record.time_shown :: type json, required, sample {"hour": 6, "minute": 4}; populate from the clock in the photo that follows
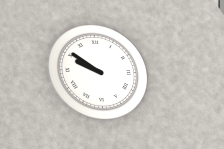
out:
{"hour": 9, "minute": 51}
